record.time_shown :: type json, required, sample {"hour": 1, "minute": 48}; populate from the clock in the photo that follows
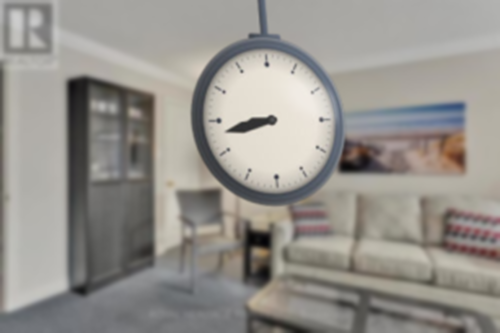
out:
{"hour": 8, "minute": 43}
